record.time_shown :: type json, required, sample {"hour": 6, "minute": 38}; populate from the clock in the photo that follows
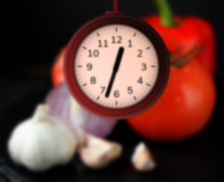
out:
{"hour": 12, "minute": 33}
